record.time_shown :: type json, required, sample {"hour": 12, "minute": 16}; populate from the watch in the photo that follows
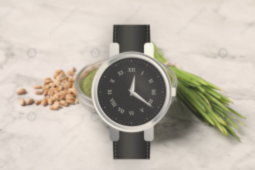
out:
{"hour": 12, "minute": 21}
